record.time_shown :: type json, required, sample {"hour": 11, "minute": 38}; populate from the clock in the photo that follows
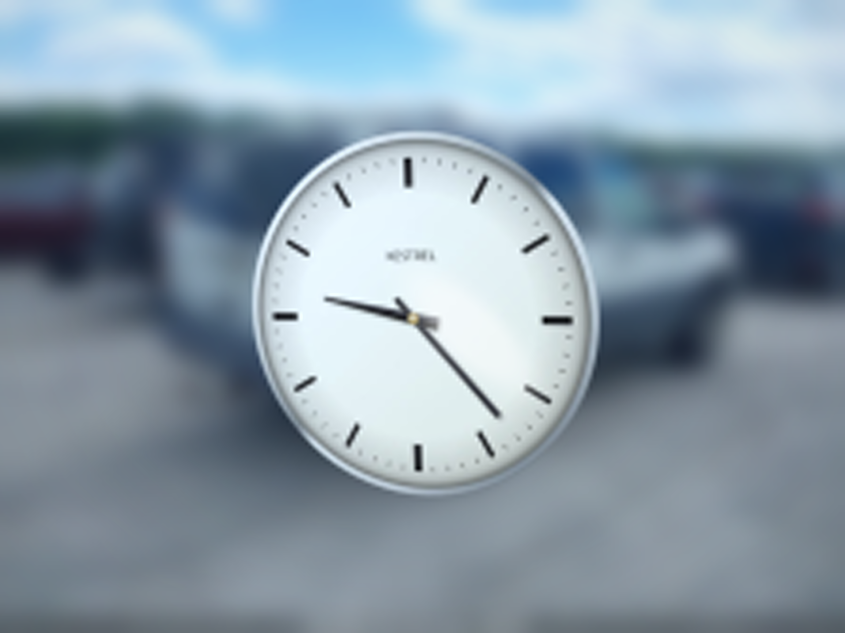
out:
{"hour": 9, "minute": 23}
